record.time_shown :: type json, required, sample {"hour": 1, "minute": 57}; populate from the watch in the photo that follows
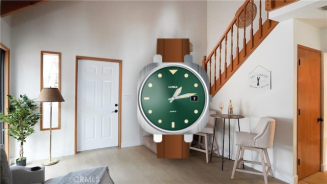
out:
{"hour": 1, "minute": 13}
